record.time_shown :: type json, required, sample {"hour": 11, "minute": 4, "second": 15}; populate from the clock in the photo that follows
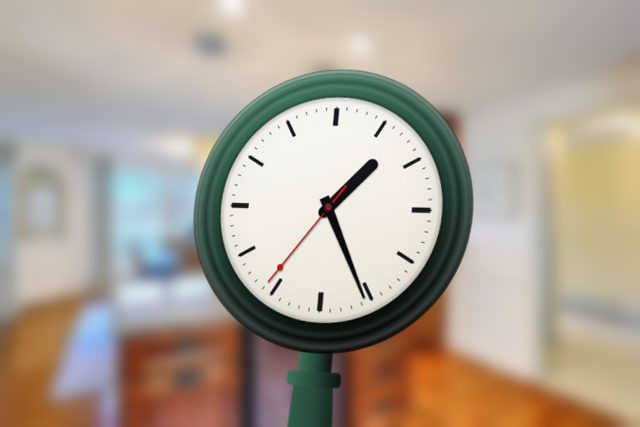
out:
{"hour": 1, "minute": 25, "second": 36}
